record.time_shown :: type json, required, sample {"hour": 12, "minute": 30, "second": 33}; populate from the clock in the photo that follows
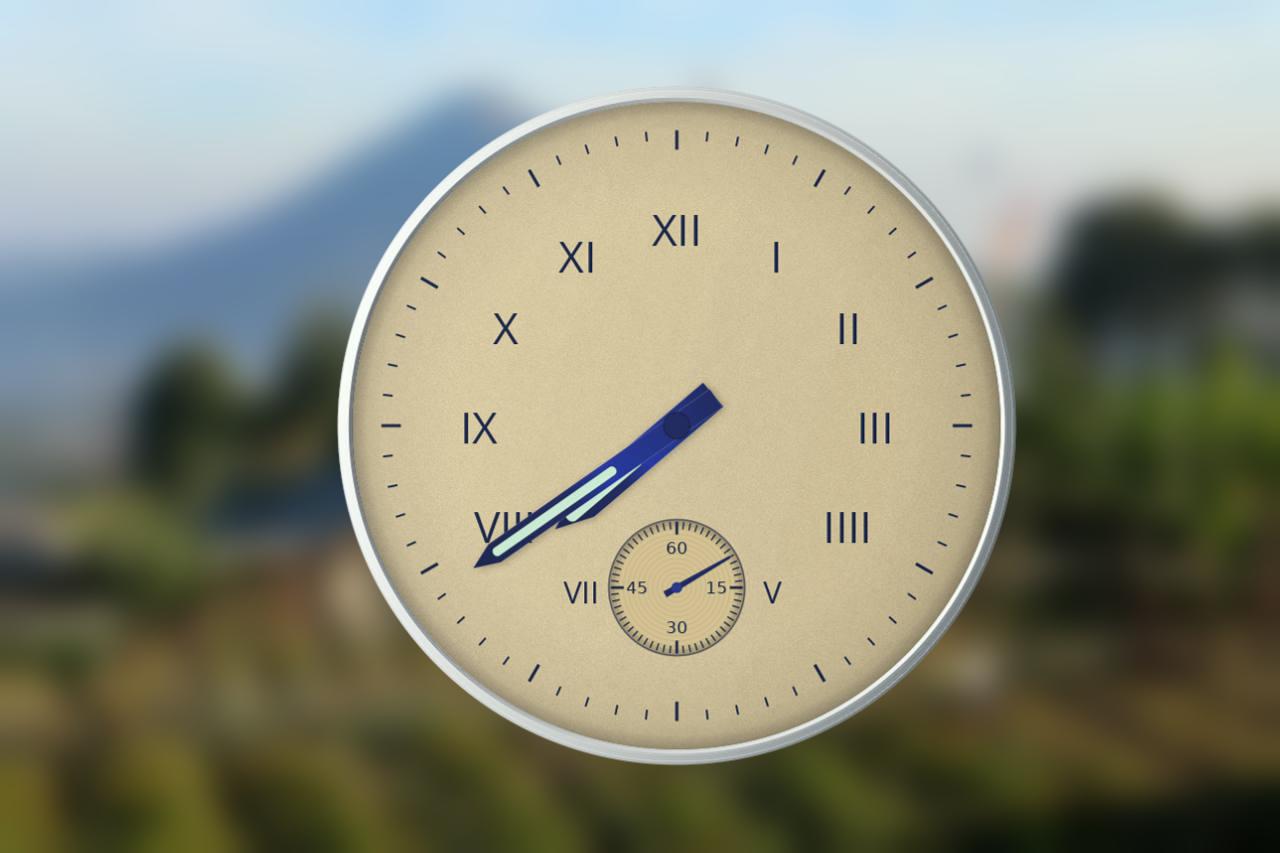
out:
{"hour": 7, "minute": 39, "second": 10}
